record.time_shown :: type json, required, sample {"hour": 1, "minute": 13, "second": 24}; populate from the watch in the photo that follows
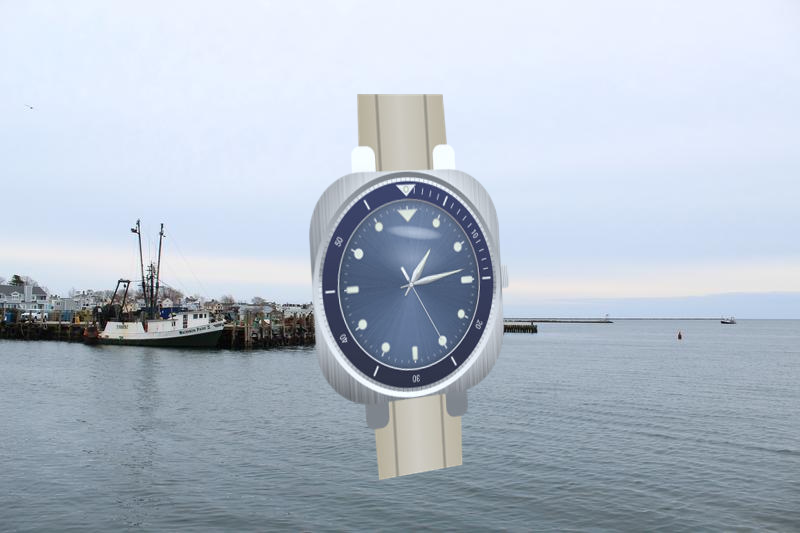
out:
{"hour": 1, "minute": 13, "second": 25}
